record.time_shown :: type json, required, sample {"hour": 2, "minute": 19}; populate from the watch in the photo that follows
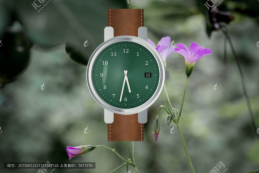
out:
{"hour": 5, "minute": 32}
